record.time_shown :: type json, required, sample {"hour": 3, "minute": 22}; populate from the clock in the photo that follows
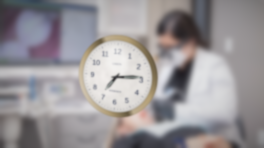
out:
{"hour": 7, "minute": 14}
